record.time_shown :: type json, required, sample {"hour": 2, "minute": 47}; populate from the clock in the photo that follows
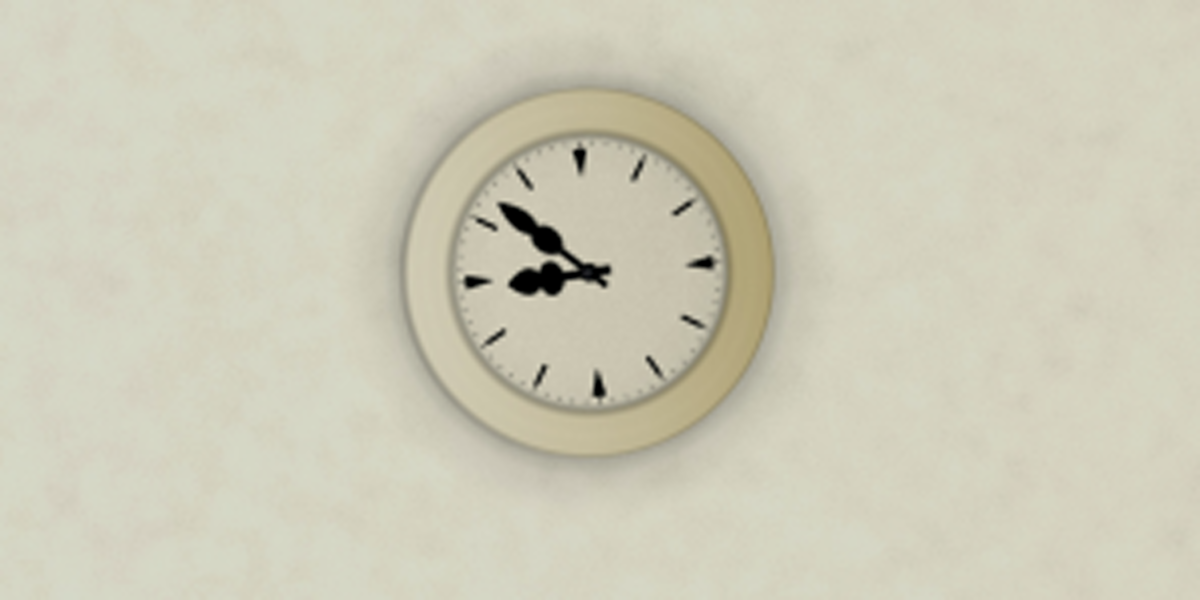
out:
{"hour": 8, "minute": 52}
